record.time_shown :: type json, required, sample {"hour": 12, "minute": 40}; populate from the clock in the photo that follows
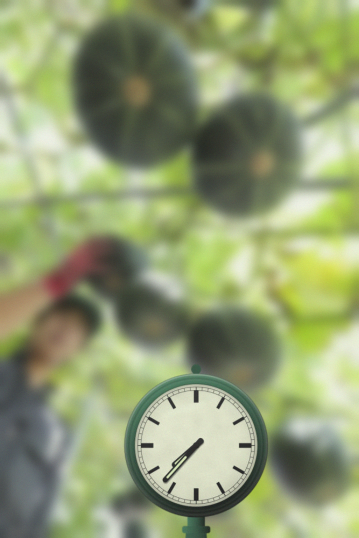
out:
{"hour": 7, "minute": 37}
